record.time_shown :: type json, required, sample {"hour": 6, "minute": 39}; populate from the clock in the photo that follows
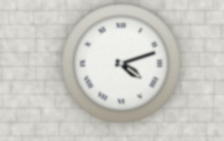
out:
{"hour": 4, "minute": 12}
